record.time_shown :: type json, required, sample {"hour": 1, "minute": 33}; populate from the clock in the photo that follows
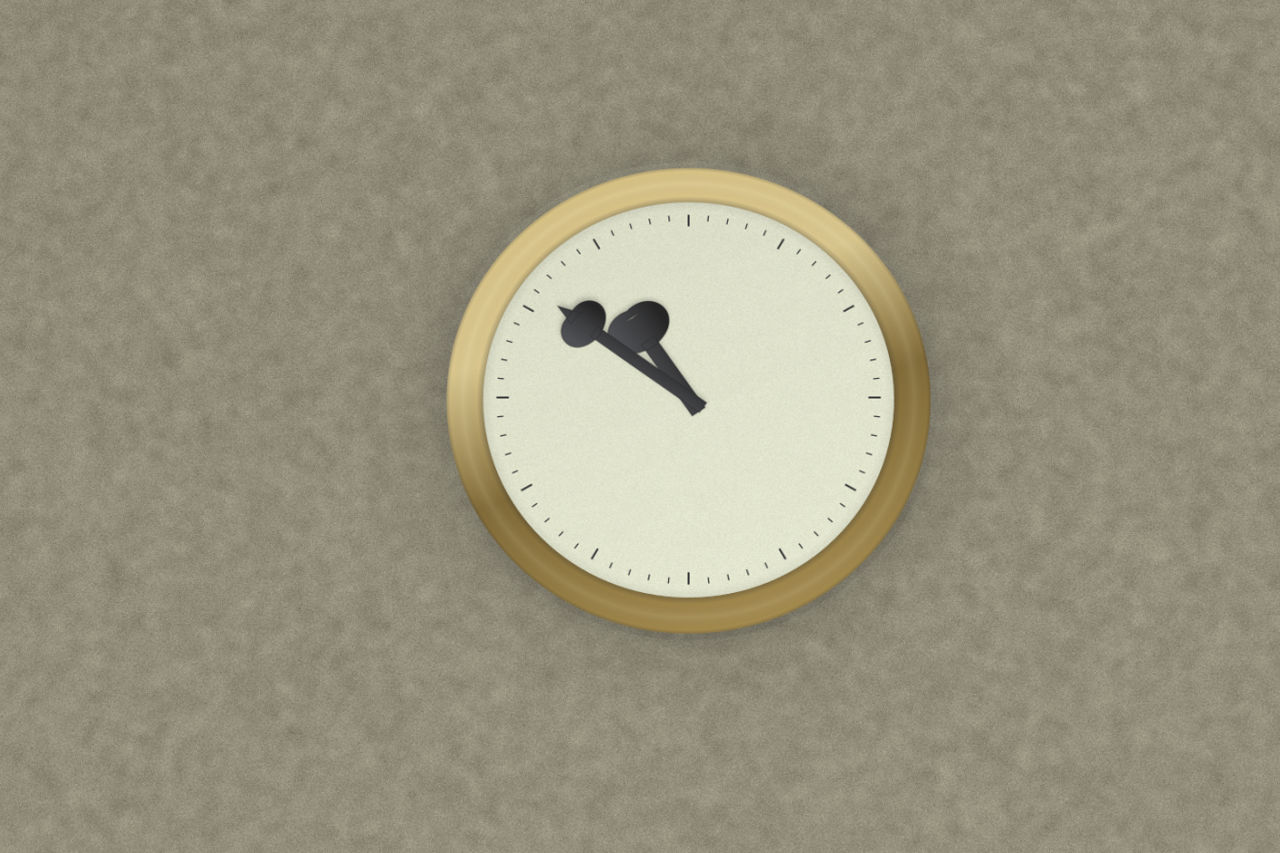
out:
{"hour": 10, "minute": 51}
